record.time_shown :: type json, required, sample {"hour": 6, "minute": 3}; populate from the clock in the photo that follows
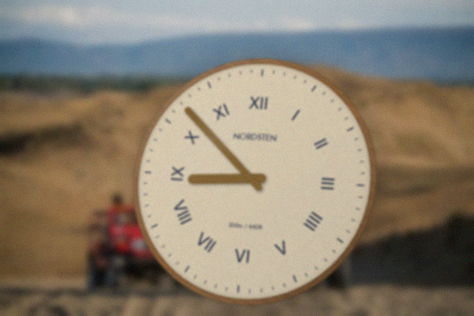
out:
{"hour": 8, "minute": 52}
